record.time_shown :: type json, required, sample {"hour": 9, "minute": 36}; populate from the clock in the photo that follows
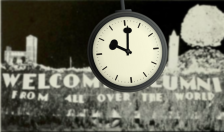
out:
{"hour": 10, "minute": 1}
